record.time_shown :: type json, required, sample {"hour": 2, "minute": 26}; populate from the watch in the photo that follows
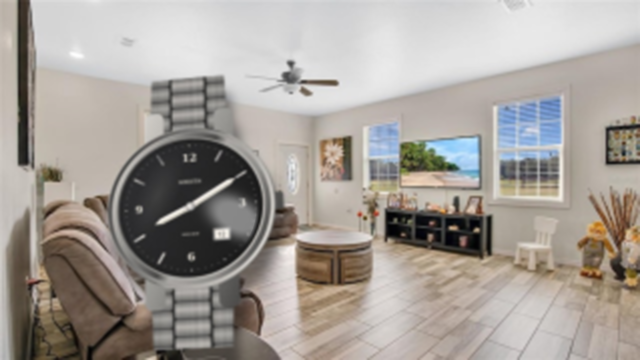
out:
{"hour": 8, "minute": 10}
